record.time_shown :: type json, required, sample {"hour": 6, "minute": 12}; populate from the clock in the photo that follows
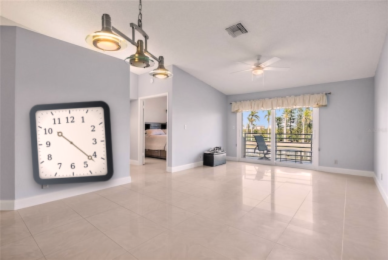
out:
{"hour": 10, "minute": 22}
